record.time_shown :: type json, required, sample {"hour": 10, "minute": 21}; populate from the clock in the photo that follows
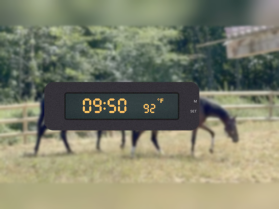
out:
{"hour": 9, "minute": 50}
